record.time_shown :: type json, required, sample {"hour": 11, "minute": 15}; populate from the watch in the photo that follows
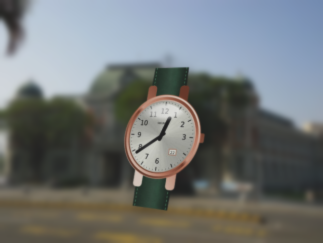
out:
{"hour": 12, "minute": 39}
